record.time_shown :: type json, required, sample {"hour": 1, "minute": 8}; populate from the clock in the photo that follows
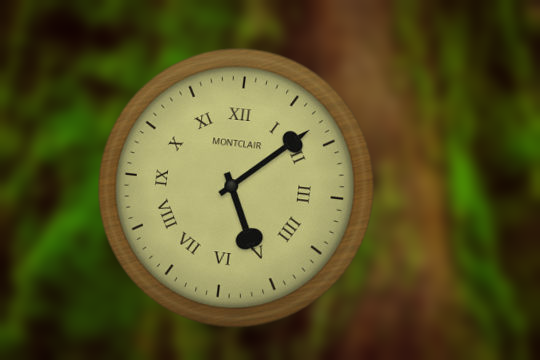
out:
{"hour": 5, "minute": 8}
